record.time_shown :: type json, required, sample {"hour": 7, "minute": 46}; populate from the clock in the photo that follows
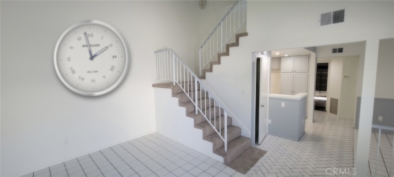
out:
{"hour": 1, "minute": 58}
